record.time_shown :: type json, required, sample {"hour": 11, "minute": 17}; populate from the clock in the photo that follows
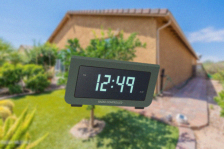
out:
{"hour": 12, "minute": 49}
